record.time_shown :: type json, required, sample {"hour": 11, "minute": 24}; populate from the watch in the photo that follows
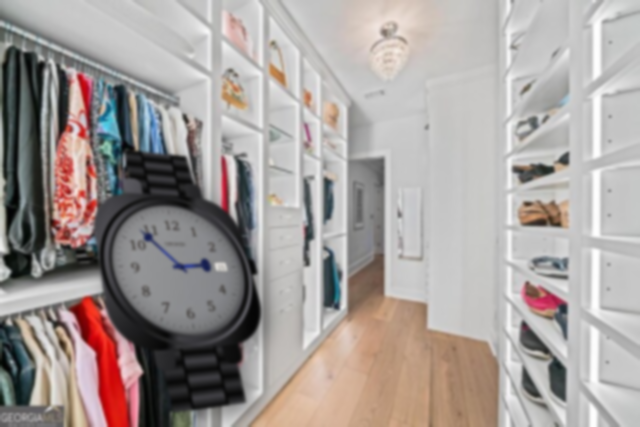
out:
{"hour": 2, "minute": 53}
